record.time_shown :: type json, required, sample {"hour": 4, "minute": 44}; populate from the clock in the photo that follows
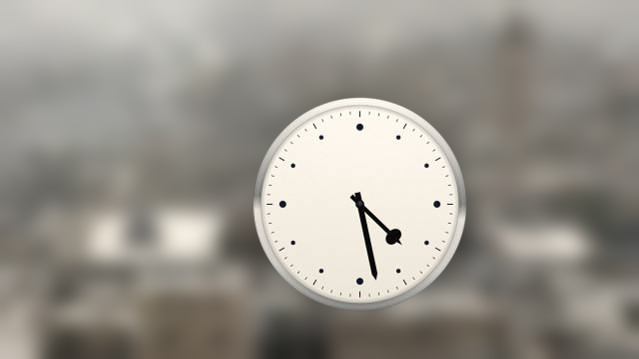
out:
{"hour": 4, "minute": 28}
